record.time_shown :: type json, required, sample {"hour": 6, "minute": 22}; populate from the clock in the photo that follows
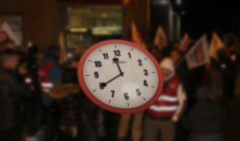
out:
{"hour": 11, "minute": 40}
